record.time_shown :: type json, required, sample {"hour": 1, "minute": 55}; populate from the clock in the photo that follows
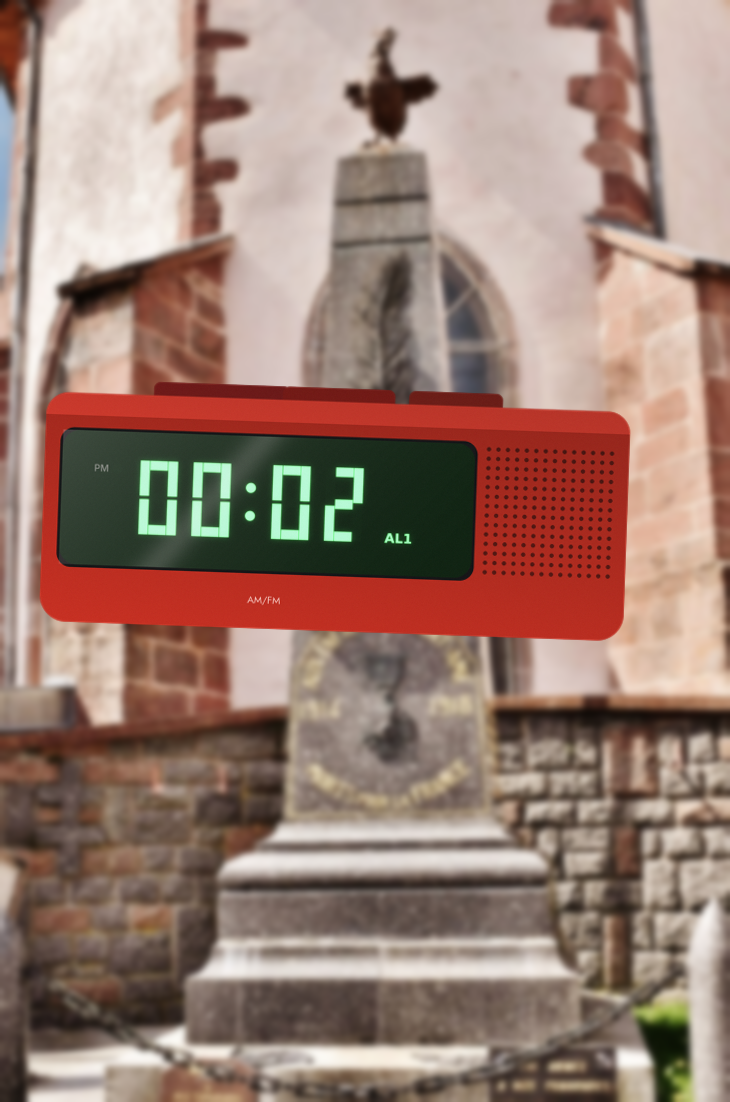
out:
{"hour": 0, "minute": 2}
